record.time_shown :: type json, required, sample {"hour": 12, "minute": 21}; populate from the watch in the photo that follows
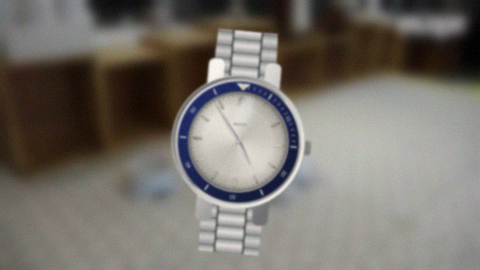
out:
{"hour": 4, "minute": 54}
